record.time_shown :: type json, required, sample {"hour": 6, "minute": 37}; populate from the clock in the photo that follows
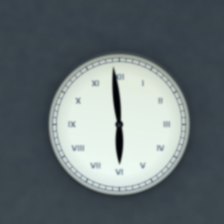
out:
{"hour": 5, "minute": 59}
